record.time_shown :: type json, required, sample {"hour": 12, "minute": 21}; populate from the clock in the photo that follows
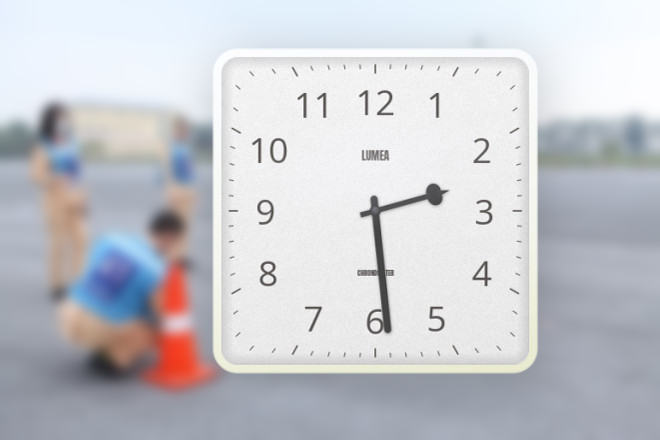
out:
{"hour": 2, "minute": 29}
